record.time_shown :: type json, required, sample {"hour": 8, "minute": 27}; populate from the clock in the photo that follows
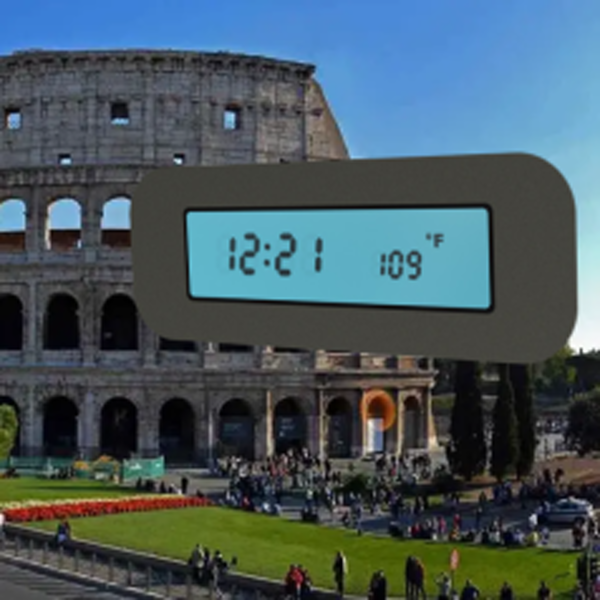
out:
{"hour": 12, "minute": 21}
